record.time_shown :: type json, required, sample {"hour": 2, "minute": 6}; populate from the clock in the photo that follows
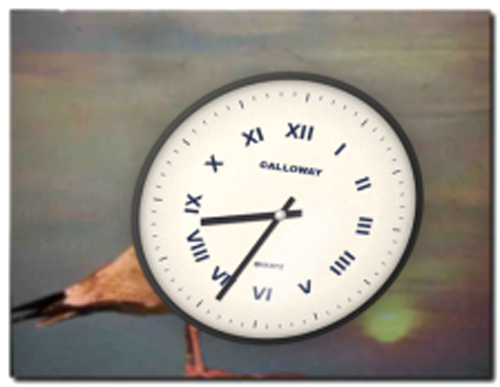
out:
{"hour": 8, "minute": 34}
